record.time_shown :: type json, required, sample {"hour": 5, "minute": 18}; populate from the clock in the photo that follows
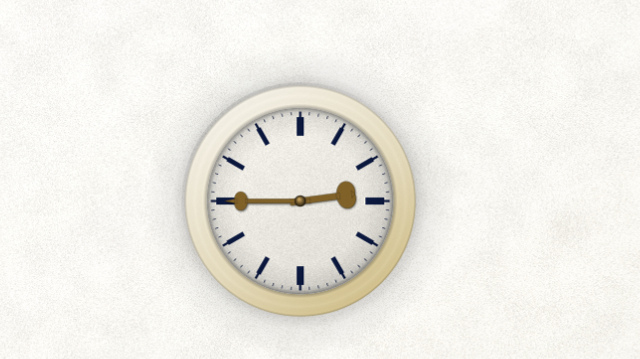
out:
{"hour": 2, "minute": 45}
